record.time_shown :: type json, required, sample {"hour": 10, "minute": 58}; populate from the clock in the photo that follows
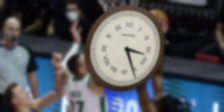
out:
{"hour": 3, "minute": 26}
